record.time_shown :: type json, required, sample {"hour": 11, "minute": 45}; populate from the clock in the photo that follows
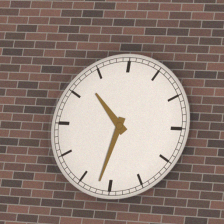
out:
{"hour": 10, "minute": 32}
